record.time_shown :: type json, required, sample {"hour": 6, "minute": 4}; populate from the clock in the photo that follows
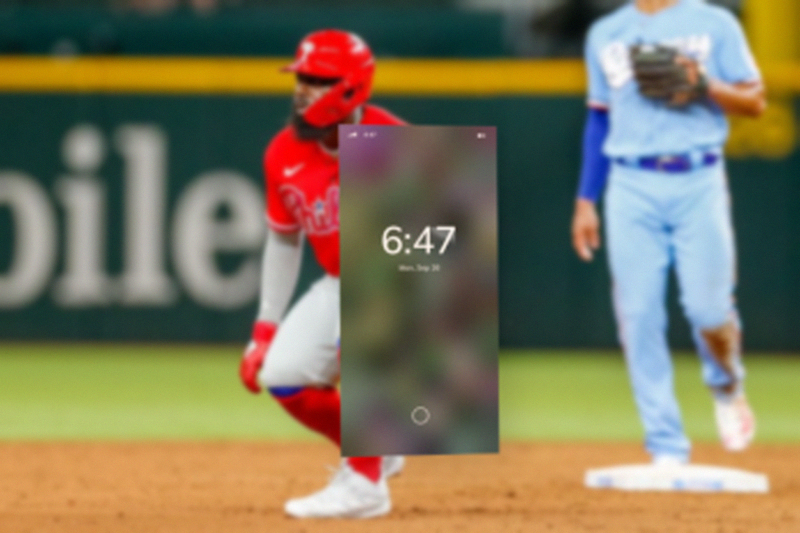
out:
{"hour": 6, "minute": 47}
